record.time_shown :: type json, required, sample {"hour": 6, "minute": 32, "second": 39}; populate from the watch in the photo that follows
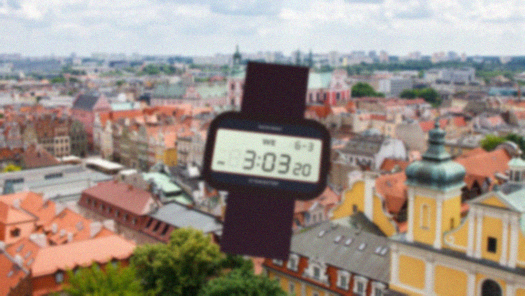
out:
{"hour": 3, "minute": 3, "second": 20}
